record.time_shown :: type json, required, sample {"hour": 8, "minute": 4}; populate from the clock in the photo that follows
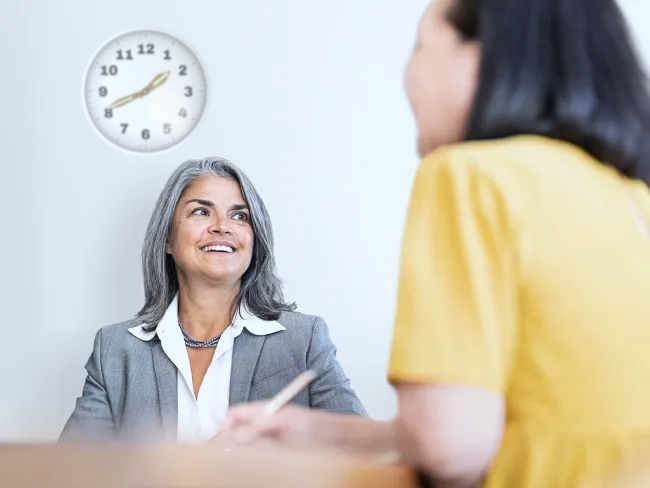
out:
{"hour": 1, "minute": 41}
